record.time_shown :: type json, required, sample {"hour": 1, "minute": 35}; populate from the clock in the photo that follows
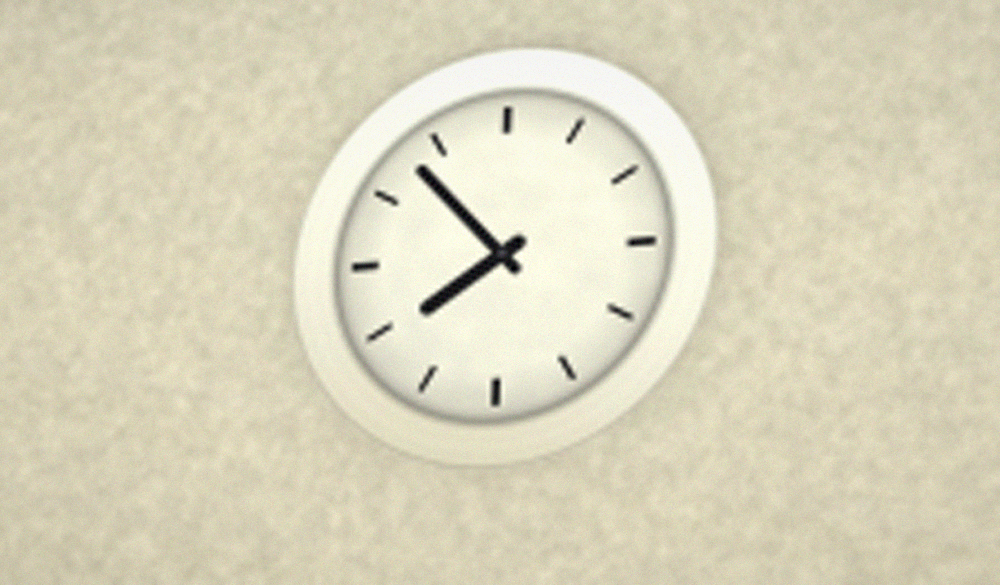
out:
{"hour": 7, "minute": 53}
